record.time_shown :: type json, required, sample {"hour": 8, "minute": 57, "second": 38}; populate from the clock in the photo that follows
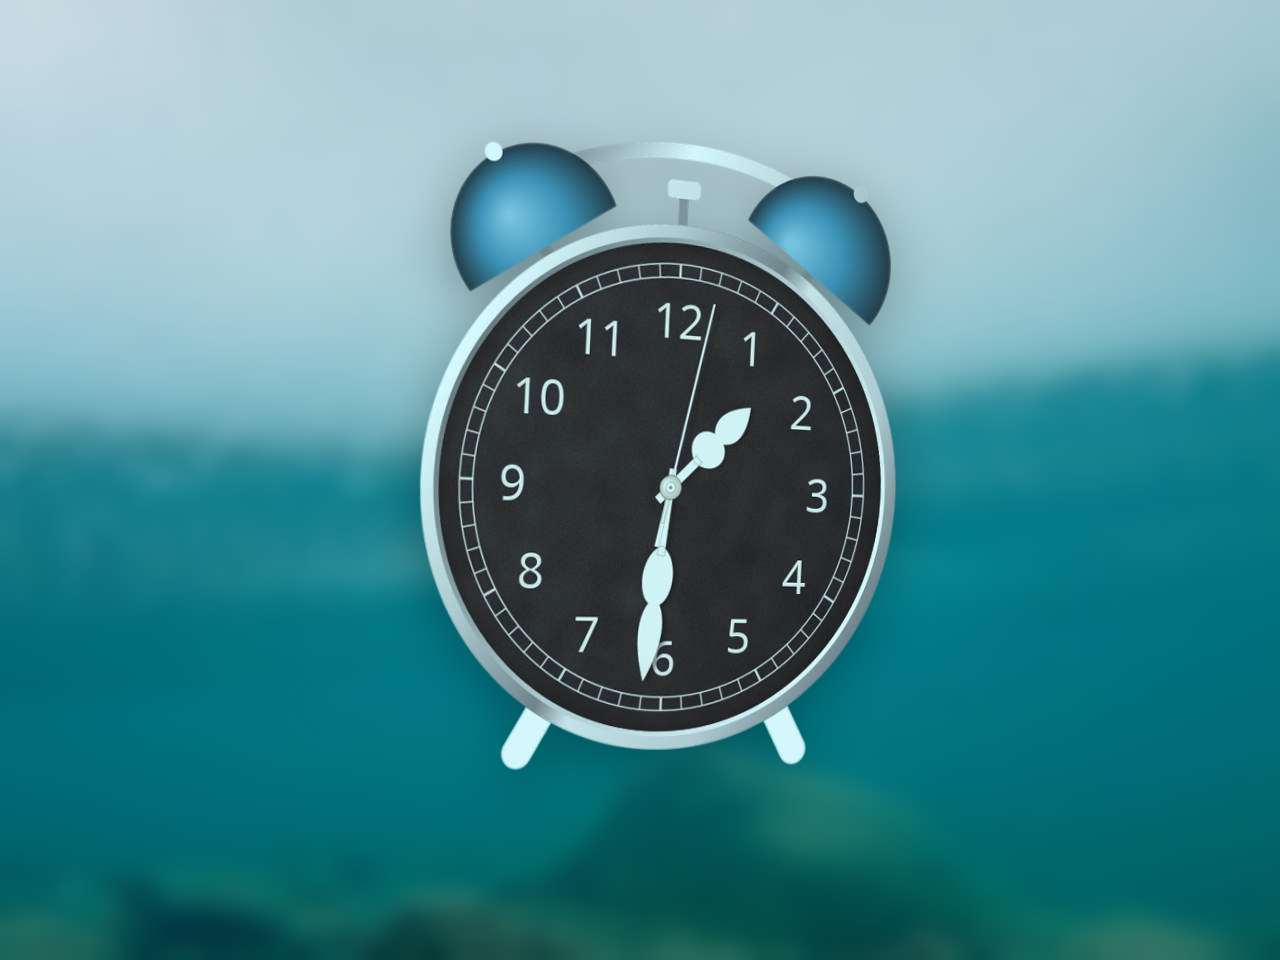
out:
{"hour": 1, "minute": 31, "second": 2}
